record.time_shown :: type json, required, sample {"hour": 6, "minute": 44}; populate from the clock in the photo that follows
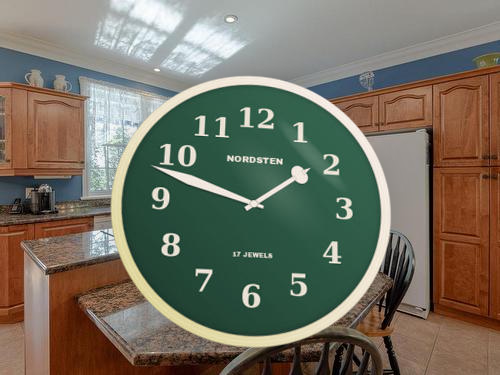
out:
{"hour": 1, "minute": 48}
